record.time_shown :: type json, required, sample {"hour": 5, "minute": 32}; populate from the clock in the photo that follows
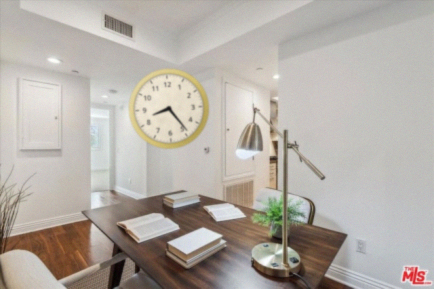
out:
{"hour": 8, "minute": 24}
